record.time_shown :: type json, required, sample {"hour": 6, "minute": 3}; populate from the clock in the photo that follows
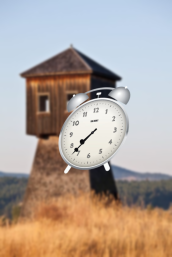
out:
{"hour": 7, "minute": 37}
